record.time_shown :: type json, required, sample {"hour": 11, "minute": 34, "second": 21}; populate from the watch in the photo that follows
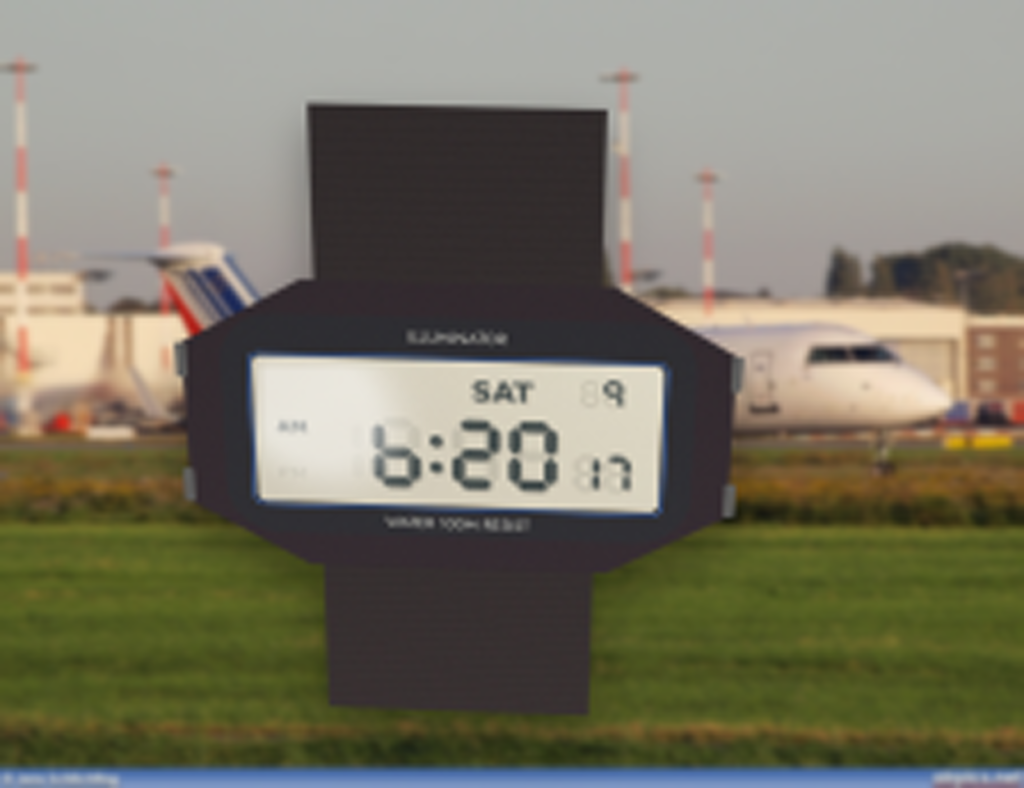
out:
{"hour": 6, "minute": 20, "second": 17}
